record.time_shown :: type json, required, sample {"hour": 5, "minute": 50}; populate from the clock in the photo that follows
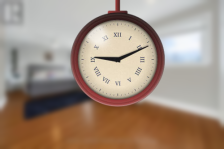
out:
{"hour": 9, "minute": 11}
